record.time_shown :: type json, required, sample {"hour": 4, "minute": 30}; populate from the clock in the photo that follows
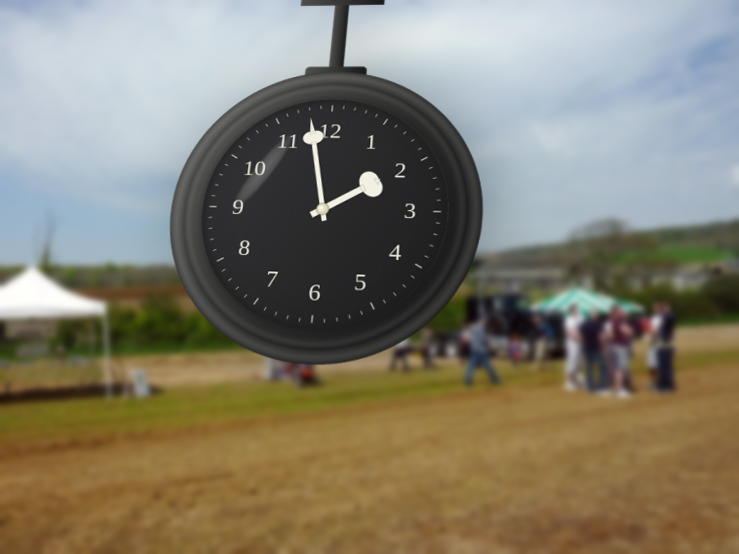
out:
{"hour": 1, "minute": 58}
